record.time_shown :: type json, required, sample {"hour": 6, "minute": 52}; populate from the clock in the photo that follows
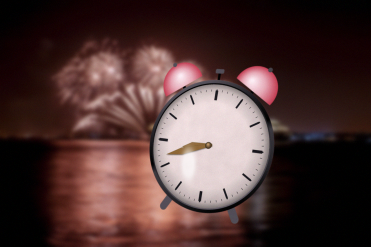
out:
{"hour": 8, "minute": 42}
